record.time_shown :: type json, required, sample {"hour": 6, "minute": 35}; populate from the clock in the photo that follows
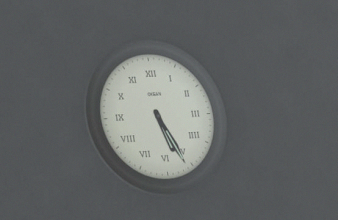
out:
{"hour": 5, "minute": 26}
